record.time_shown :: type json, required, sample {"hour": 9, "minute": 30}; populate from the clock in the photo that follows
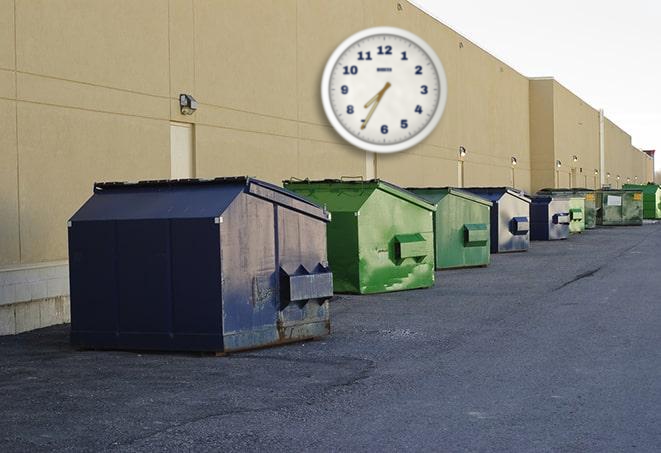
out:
{"hour": 7, "minute": 35}
